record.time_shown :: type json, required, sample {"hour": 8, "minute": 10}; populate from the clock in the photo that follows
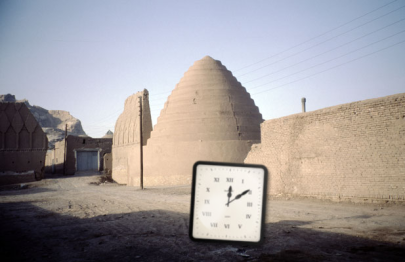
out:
{"hour": 12, "minute": 9}
